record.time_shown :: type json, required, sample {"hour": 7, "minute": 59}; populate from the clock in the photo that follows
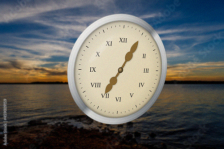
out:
{"hour": 7, "minute": 5}
